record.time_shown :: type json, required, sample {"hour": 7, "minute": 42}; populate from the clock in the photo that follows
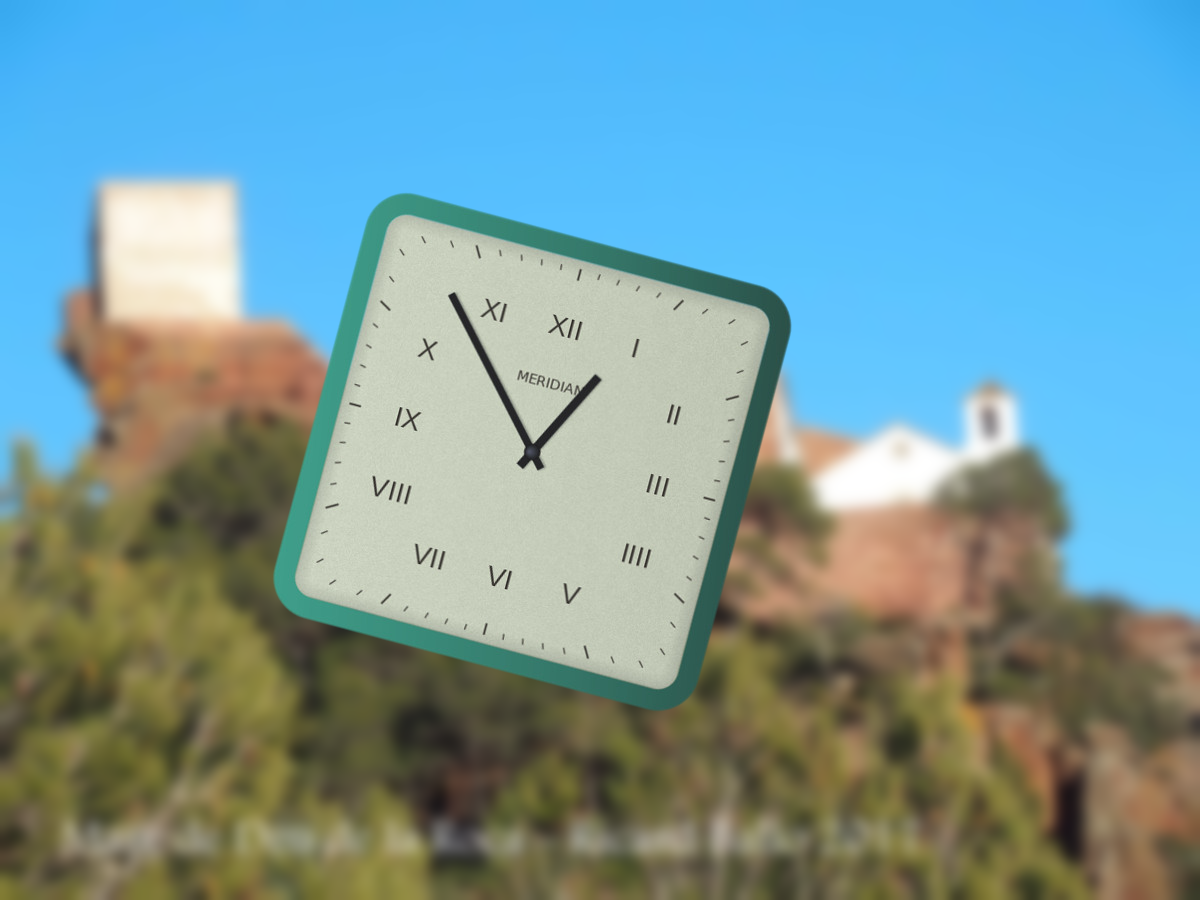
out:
{"hour": 12, "minute": 53}
